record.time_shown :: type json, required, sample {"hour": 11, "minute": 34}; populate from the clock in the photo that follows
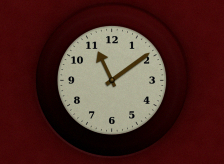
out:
{"hour": 11, "minute": 9}
